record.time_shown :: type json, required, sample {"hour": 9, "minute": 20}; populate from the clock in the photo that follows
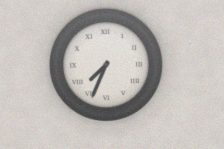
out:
{"hour": 7, "minute": 34}
